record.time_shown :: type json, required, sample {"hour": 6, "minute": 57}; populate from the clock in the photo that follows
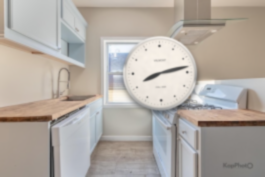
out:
{"hour": 8, "minute": 13}
